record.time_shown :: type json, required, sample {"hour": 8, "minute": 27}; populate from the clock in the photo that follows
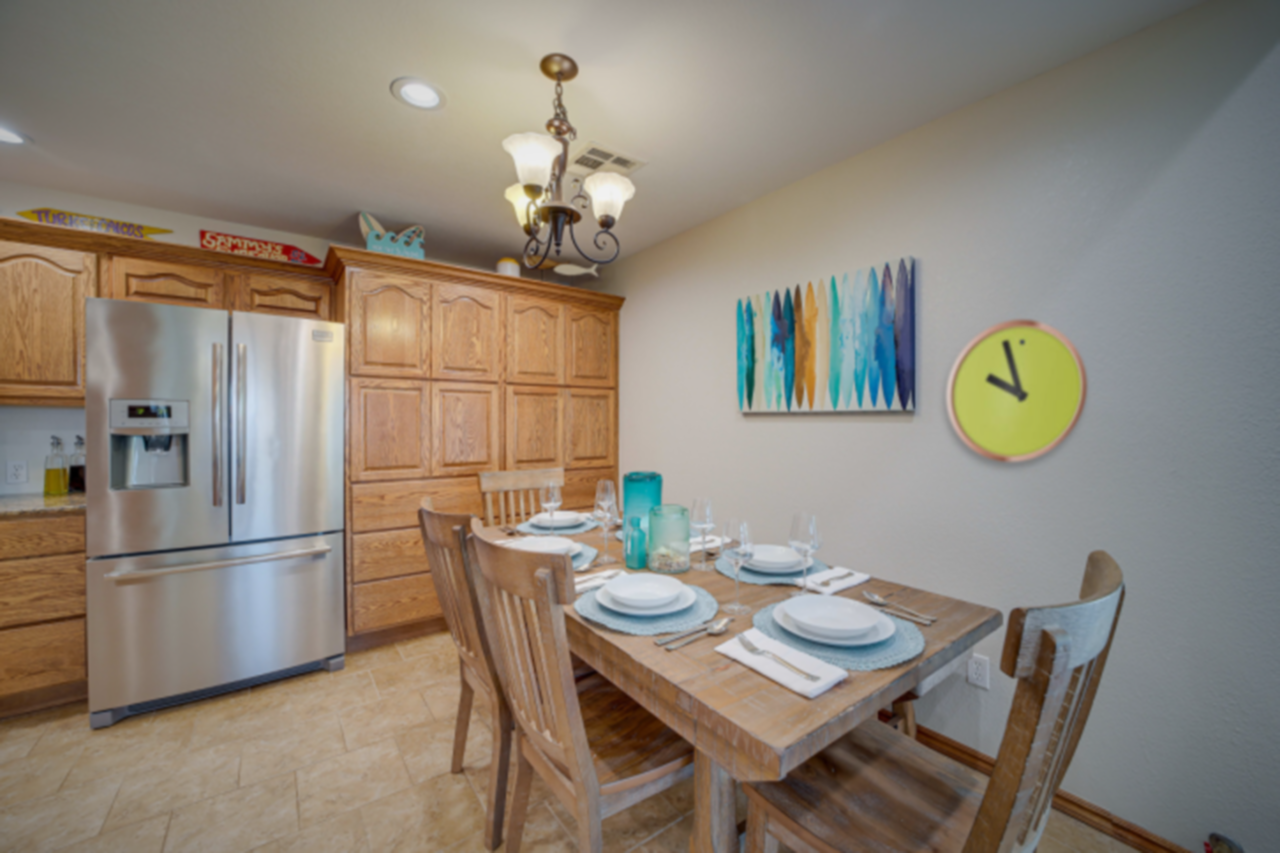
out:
{"hour": 9, "minute": 57}
